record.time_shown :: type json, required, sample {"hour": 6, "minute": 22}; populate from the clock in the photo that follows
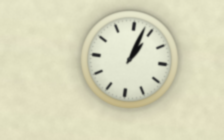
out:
{"hour": 1, "minute": 3}
